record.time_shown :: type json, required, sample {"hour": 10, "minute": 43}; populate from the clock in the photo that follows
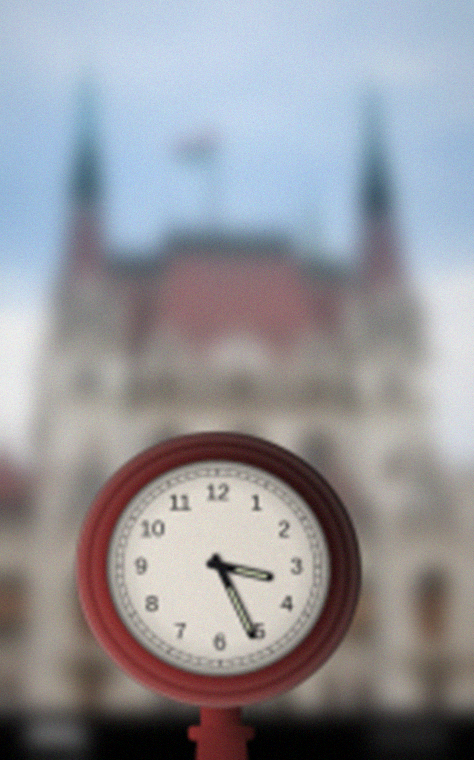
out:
{"hour": 3, "minute": 26}
